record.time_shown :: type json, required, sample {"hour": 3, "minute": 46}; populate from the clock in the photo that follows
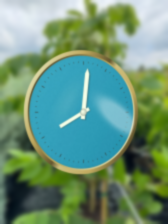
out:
{"hour": 8, "minute": 1}
